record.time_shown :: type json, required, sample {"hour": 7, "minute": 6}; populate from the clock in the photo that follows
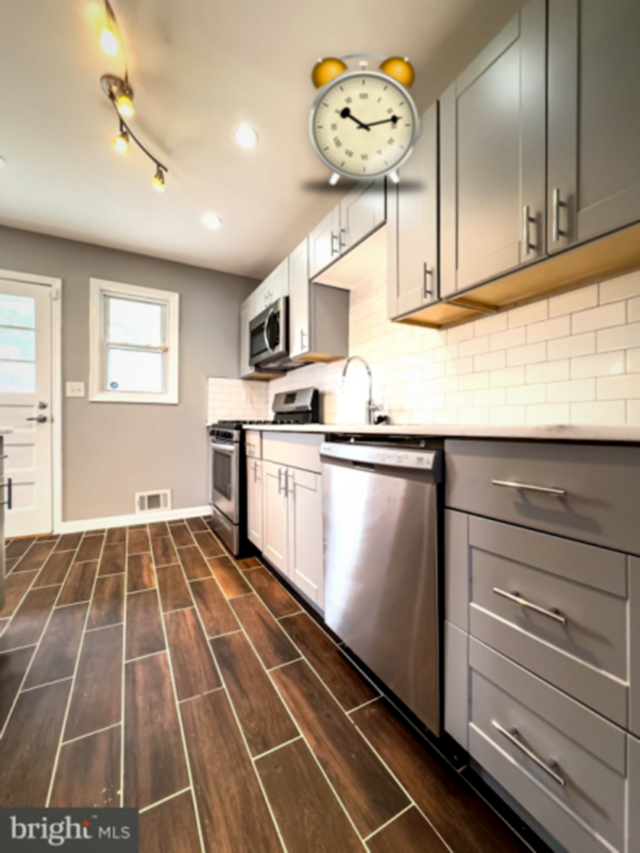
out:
{"hour": 10, "minute": 13}
